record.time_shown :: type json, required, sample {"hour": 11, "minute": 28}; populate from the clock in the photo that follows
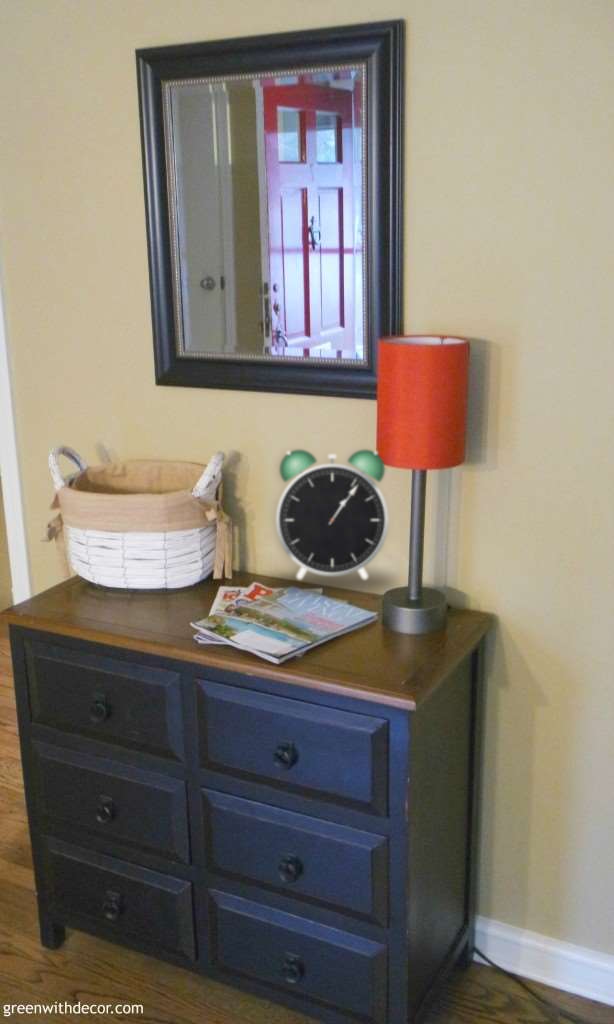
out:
{"hour": 1, "minute": 6}
